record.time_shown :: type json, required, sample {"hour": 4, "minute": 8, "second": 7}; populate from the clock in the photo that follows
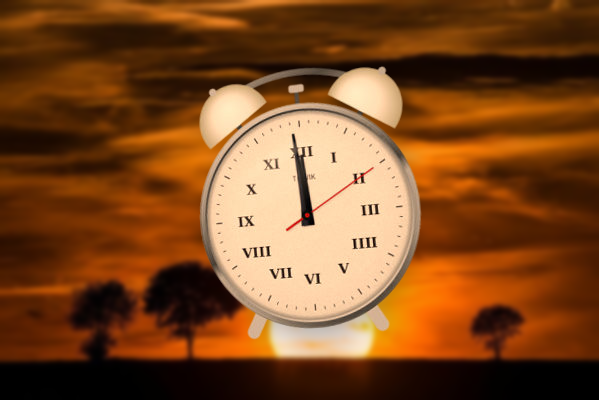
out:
{"hour": 11, "minute": 59, "second": 10}
